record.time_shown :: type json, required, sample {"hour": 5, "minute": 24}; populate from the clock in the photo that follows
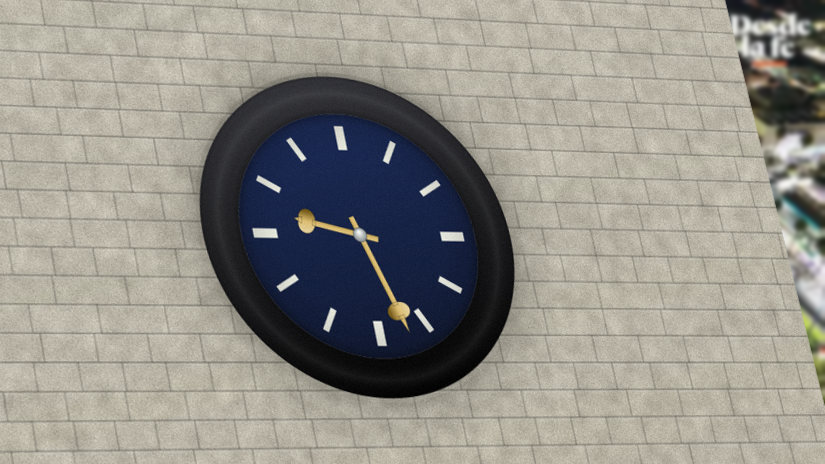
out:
{"hour": 9, "minute": 27}
